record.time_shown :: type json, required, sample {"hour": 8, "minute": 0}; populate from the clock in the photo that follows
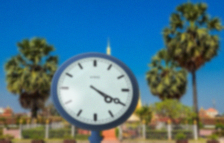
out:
{"hour": 4, "minute": 20}
